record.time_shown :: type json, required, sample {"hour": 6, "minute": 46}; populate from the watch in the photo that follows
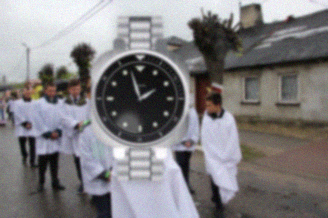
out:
{"hour": 1, "minute": 57}
